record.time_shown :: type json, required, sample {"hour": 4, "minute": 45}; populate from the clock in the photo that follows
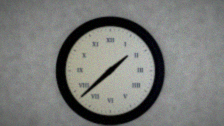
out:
{"hour": 1, "minute": 38}
